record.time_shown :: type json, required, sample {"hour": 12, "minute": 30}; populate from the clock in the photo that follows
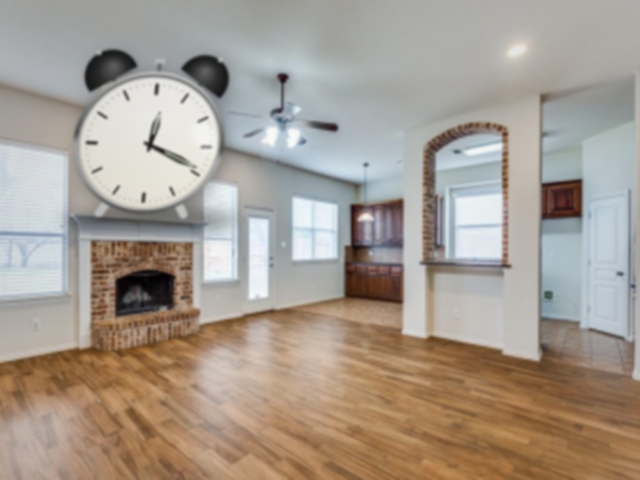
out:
{"hour": 12, "minute": 19}
